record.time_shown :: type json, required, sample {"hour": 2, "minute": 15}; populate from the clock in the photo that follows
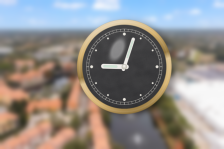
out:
{"hour": 9, "minute": 3}
